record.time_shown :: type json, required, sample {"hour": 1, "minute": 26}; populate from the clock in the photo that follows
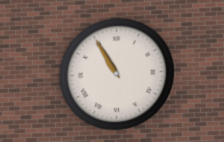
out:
{"hour": 10, "minute": 55}
